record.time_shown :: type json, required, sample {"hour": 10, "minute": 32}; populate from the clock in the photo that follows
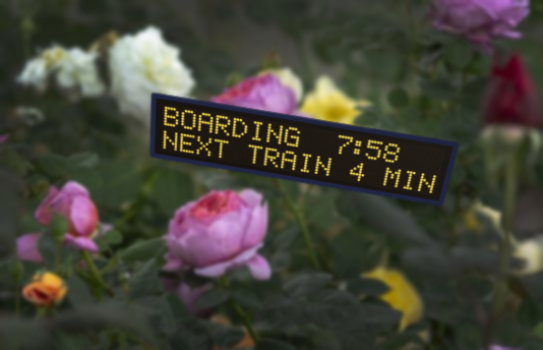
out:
{"hour": 7, "minute": 58}
